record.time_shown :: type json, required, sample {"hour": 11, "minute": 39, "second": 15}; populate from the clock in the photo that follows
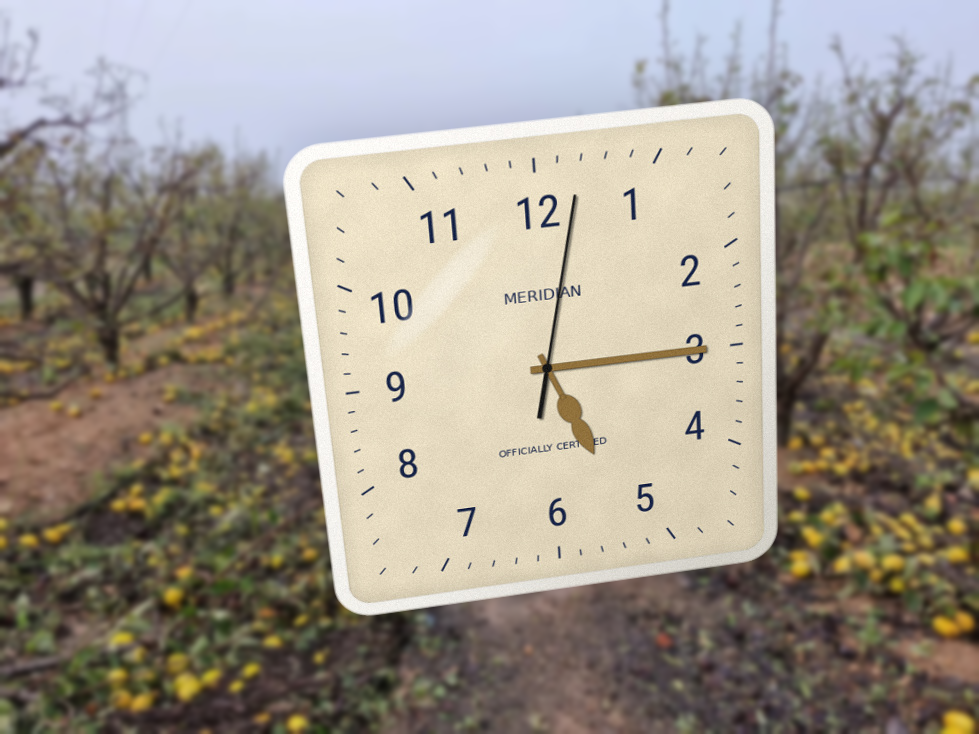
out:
{"hour": 5, "minute": 15, "second": 2}
